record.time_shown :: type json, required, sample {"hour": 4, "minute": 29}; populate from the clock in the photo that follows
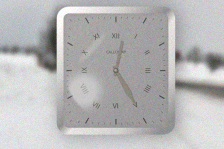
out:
{"hour": 12, "minute": 25}
